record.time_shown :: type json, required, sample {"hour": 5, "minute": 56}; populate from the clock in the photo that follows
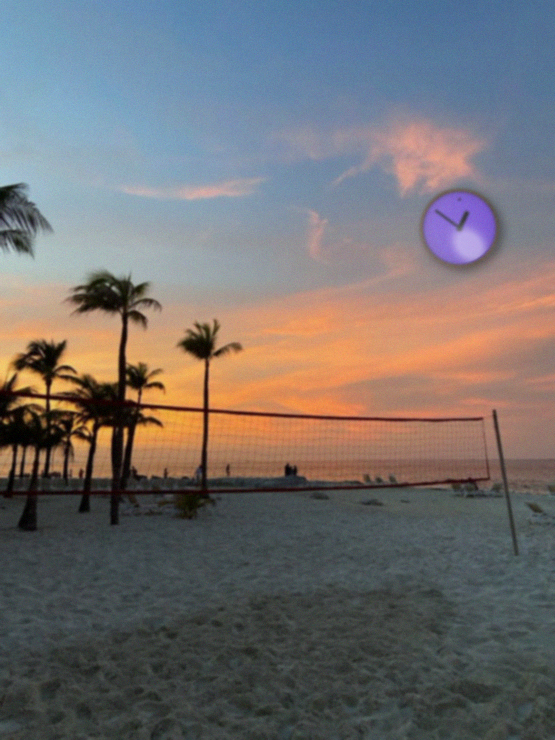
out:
{"hour": 12, "minute": 51}
